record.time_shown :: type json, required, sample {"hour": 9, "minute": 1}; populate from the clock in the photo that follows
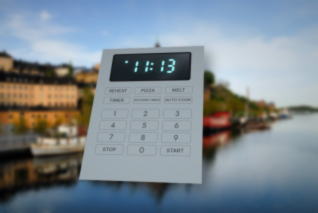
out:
{"hour": 11, "minute": 13}
